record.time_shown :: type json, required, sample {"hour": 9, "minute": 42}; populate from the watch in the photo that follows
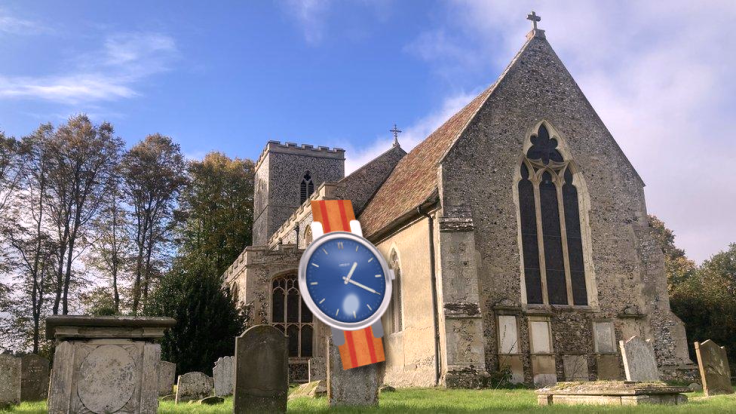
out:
{"hour": 1, "minute": 20}
